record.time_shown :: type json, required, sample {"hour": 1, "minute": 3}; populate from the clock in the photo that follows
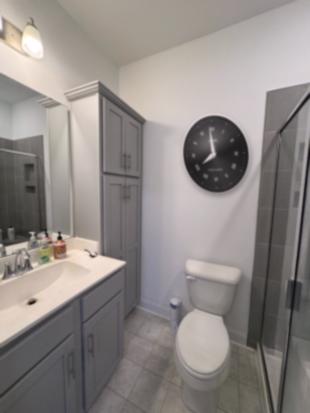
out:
{"hour": 7, "minute": 59}
